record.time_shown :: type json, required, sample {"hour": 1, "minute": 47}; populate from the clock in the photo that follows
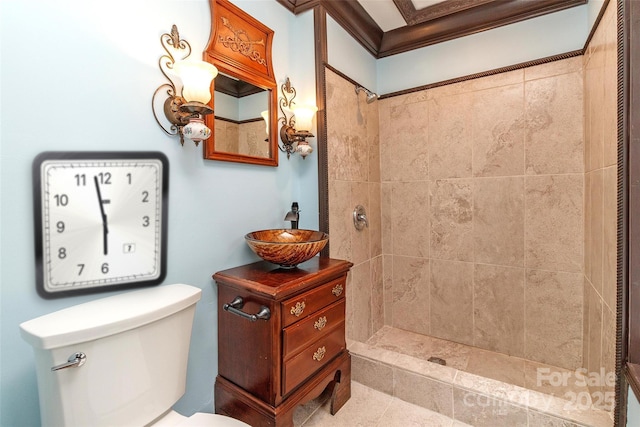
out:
{"hour": 5, "minute": 58}
